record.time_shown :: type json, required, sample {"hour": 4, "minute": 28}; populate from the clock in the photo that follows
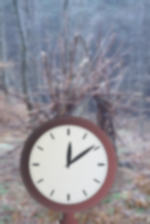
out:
{"hour": 12, "minute": 9}
